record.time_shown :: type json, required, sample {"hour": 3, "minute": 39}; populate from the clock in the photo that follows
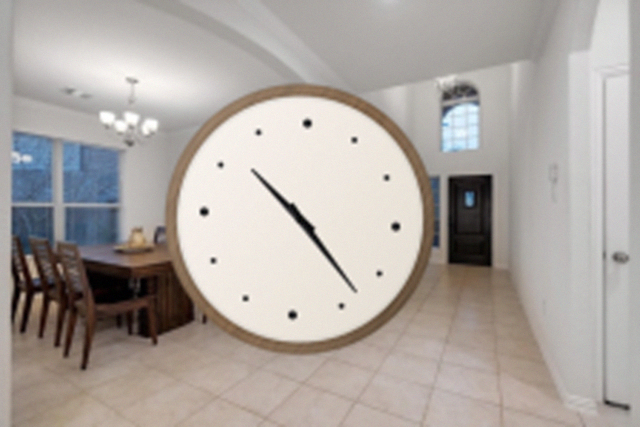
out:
{"hour": 10, "minute": 23}
